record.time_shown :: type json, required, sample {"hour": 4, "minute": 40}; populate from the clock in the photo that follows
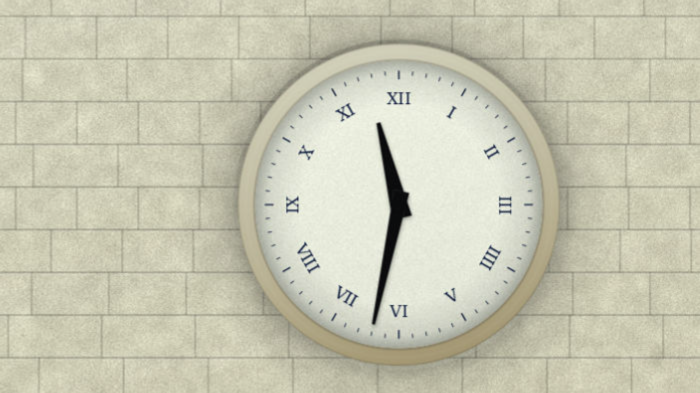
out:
{"hour": 11, "minute": 32}
